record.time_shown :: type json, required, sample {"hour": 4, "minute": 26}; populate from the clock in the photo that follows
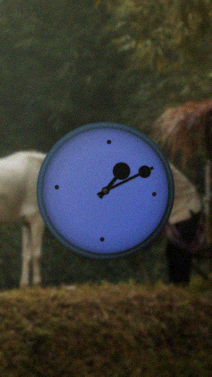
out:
{"hour": 1, "minute": 10}
